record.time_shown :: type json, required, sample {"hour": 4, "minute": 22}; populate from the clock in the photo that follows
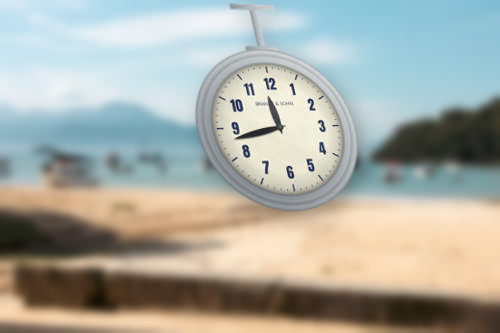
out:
{"hour": 11, "minute": 43}
